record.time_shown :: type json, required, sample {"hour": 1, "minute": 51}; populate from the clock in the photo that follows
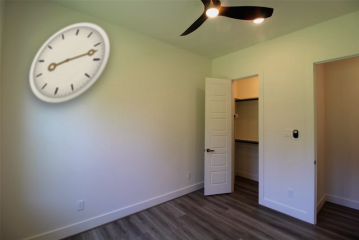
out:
{"hour": 8, "minute": 12}
